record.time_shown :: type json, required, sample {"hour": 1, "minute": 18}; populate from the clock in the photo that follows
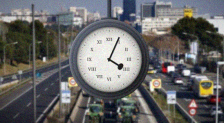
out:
{"hour": 4, "minute": 4}
